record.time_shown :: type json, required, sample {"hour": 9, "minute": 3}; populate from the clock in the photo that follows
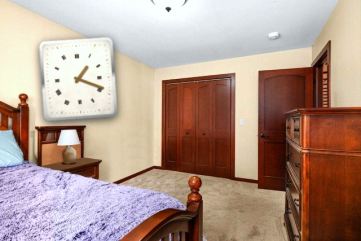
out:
{"hour": 1, "minute": 19}
